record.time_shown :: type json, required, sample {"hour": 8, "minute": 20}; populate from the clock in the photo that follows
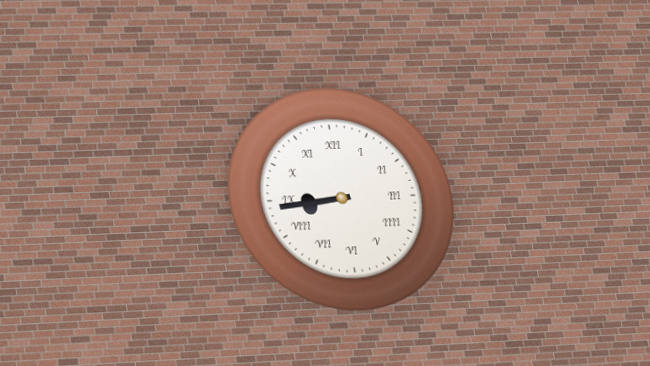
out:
{"hour": 8, "minute": 44}
